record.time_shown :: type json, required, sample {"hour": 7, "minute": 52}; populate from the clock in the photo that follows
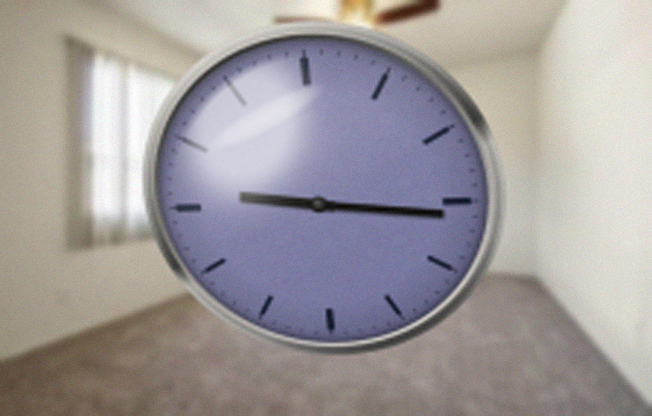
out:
{"hour": 9, "minute": 16}
